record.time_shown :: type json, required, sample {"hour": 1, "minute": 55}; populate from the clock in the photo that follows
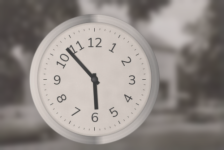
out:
{"hour": 5, "minute": 53}
